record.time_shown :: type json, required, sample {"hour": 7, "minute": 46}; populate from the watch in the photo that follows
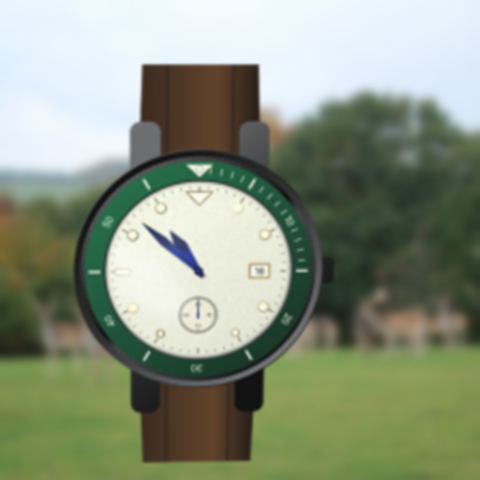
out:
{"hour": 10, "minute": 52}
